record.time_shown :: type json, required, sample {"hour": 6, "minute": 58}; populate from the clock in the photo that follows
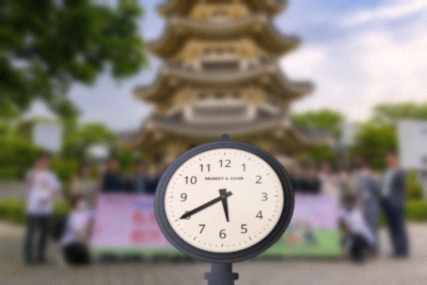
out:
{"hour": 5, "minute": 40}
